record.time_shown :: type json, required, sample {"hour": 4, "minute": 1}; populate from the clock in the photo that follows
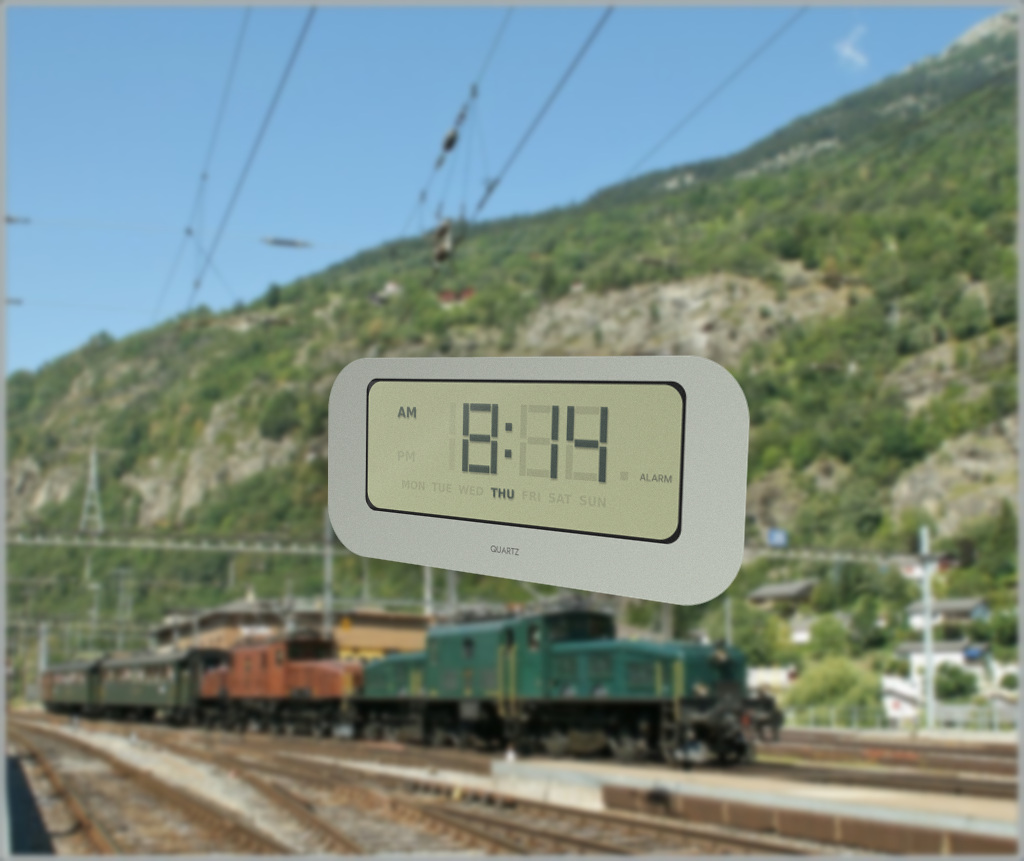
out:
{"hour": 8, "minute": 14}
